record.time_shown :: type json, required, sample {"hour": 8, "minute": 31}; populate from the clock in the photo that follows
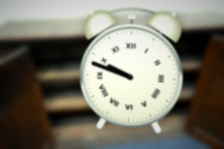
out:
{"hour": 9, "minute": 48}
